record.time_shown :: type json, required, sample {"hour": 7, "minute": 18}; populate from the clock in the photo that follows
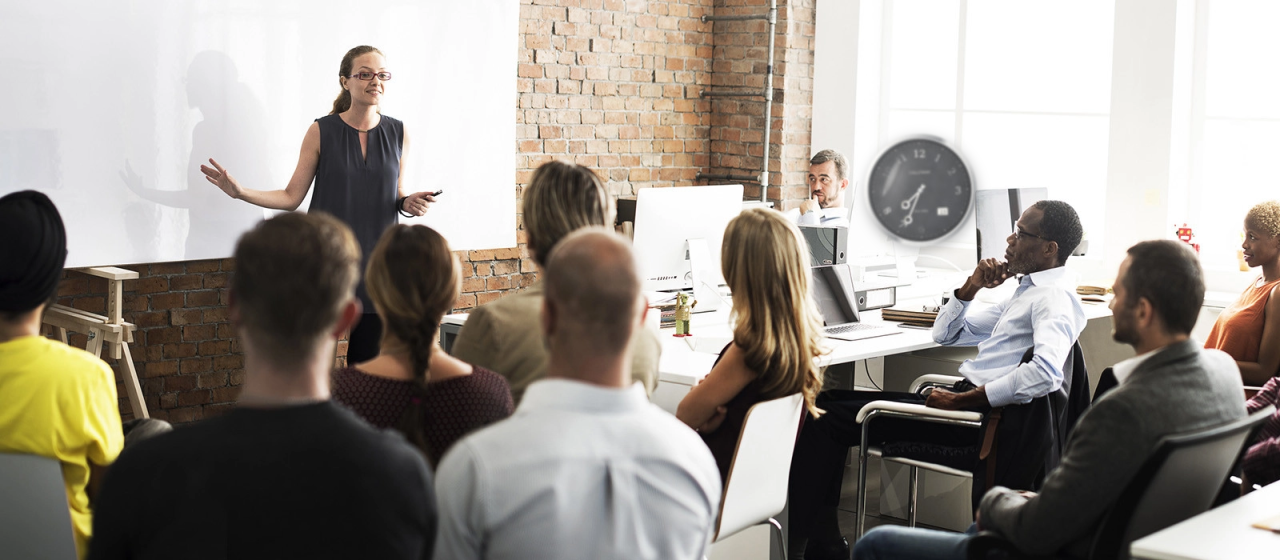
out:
{"hour": 7, "minute": 34}
